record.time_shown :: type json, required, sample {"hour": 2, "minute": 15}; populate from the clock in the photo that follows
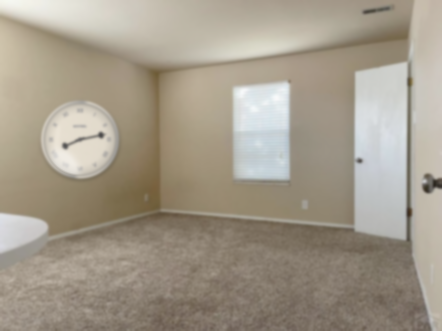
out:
{"hour": 8, "minute": 13}
